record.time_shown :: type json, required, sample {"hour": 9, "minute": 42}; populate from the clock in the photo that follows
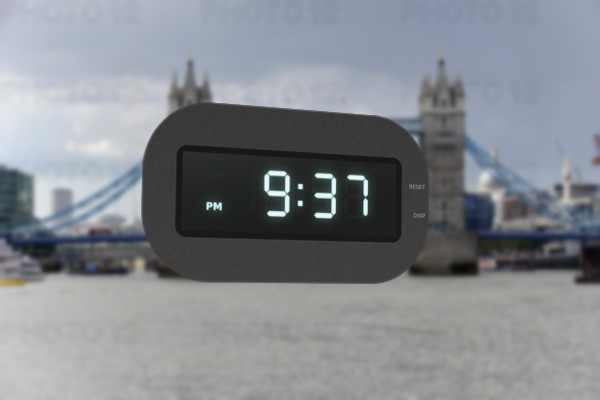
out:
{"hour": 9, "minute": 37}
